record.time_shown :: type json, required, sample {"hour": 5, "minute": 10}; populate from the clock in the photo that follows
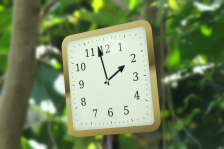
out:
{"hour": 1, "minute": 58}
